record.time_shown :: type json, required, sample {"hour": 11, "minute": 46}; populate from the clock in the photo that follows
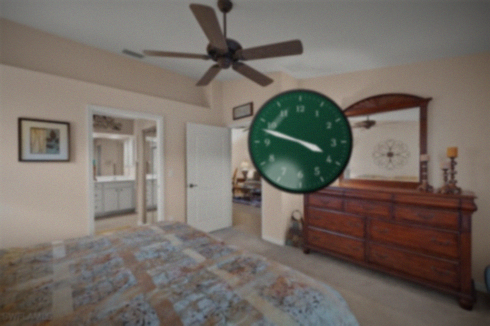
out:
{"hour": 3, "minute": 48}
